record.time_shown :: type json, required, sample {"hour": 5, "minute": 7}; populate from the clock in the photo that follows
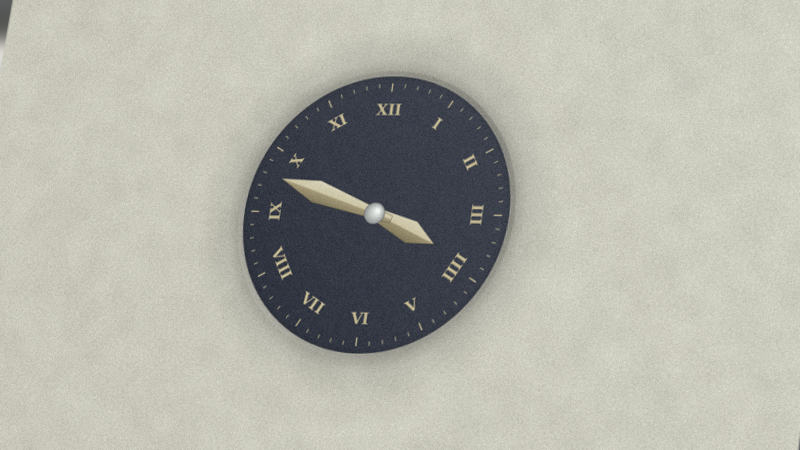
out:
{"hour": 3, "minute": 48}
